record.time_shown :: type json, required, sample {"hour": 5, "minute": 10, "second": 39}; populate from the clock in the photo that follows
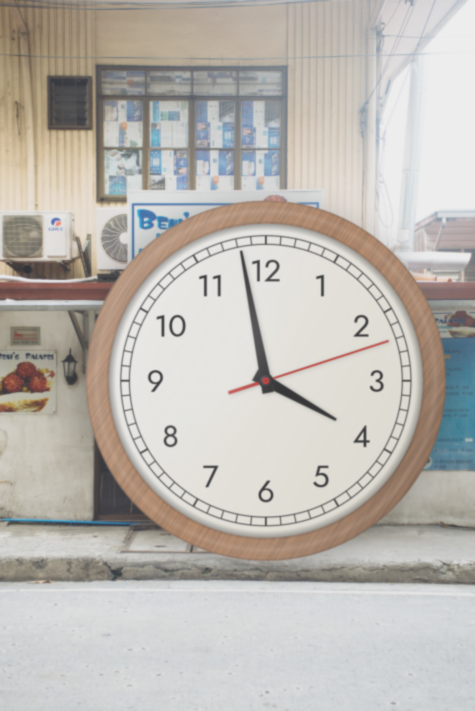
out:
{"hour": 3, "minute": 58, "second": 12}
